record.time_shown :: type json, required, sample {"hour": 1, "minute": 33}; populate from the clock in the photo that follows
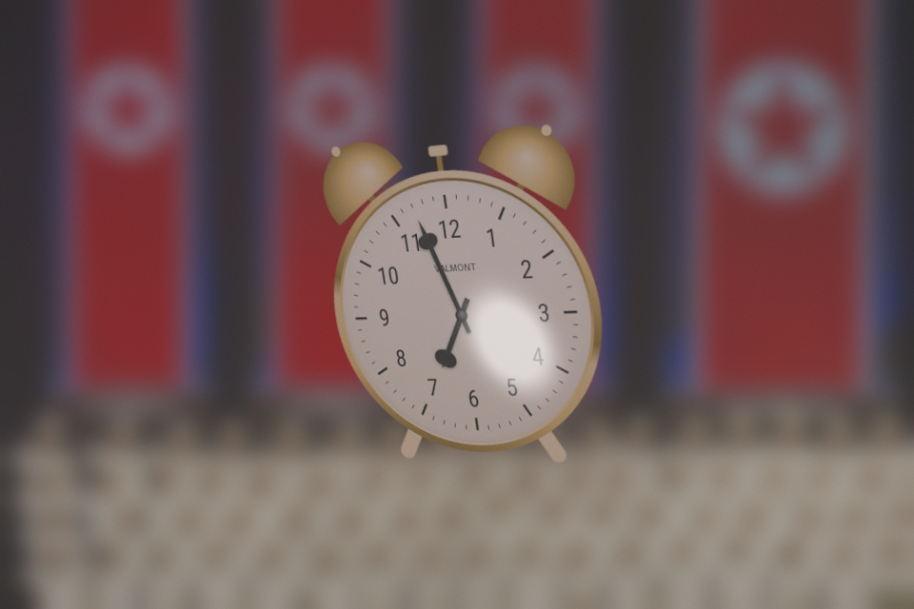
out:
{"hour": 6, "minute": 57}
